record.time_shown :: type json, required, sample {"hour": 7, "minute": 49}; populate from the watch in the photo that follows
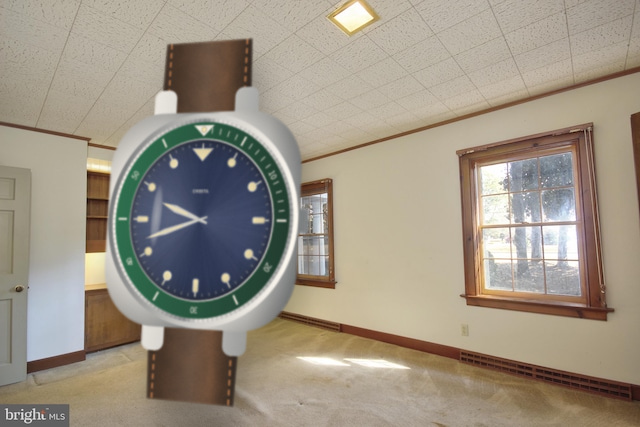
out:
{"hour": 9, "minute": 42}
